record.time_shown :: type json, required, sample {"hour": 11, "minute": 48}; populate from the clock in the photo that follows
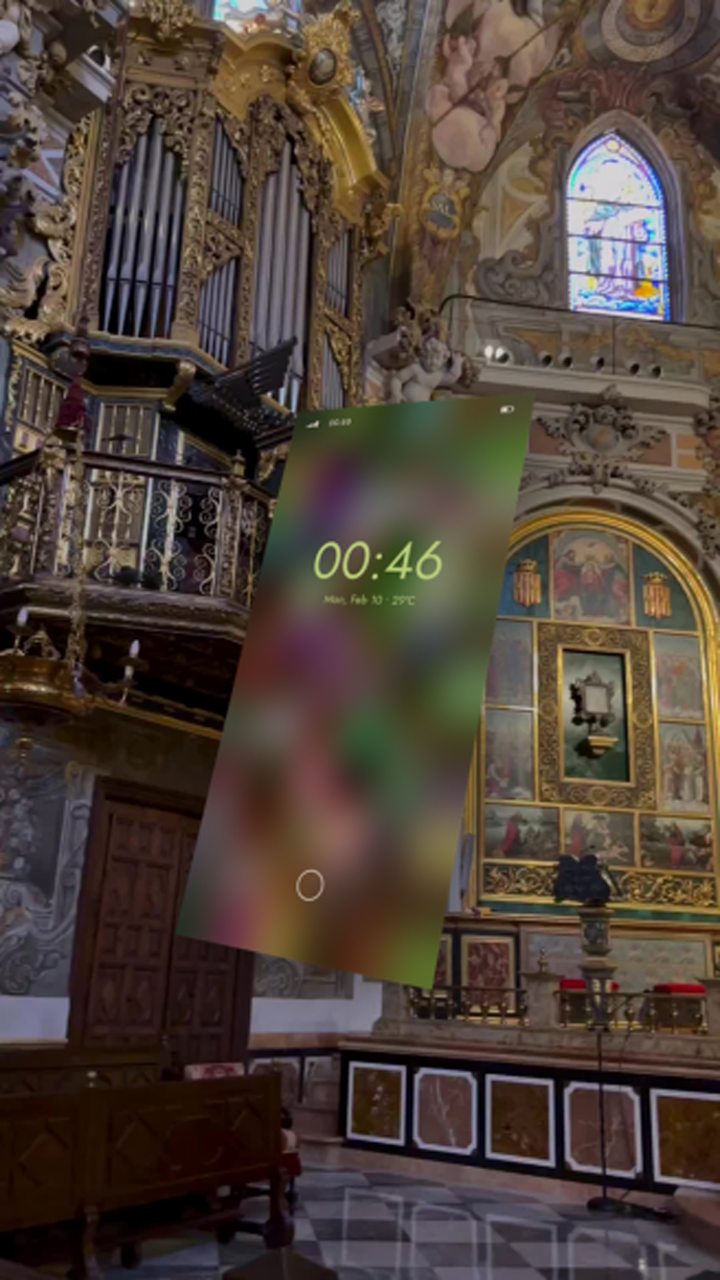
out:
{"hour": 0, "minute": 46}
